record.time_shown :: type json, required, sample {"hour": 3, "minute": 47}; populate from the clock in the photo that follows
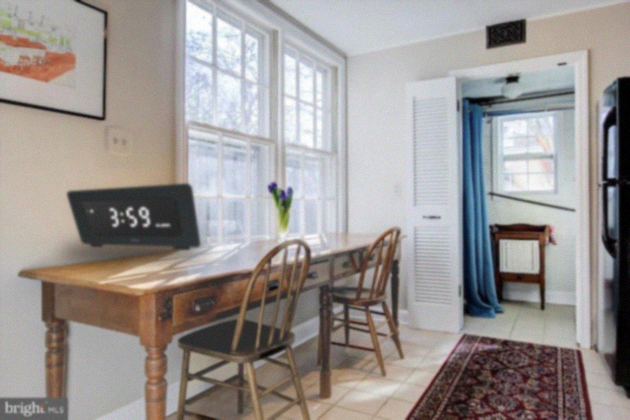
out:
{"hour": 3, "minute": 59}
